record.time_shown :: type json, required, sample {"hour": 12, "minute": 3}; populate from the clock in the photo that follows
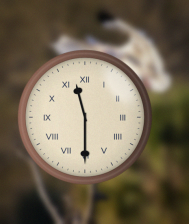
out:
{"hour": 11, "minute": 30}
